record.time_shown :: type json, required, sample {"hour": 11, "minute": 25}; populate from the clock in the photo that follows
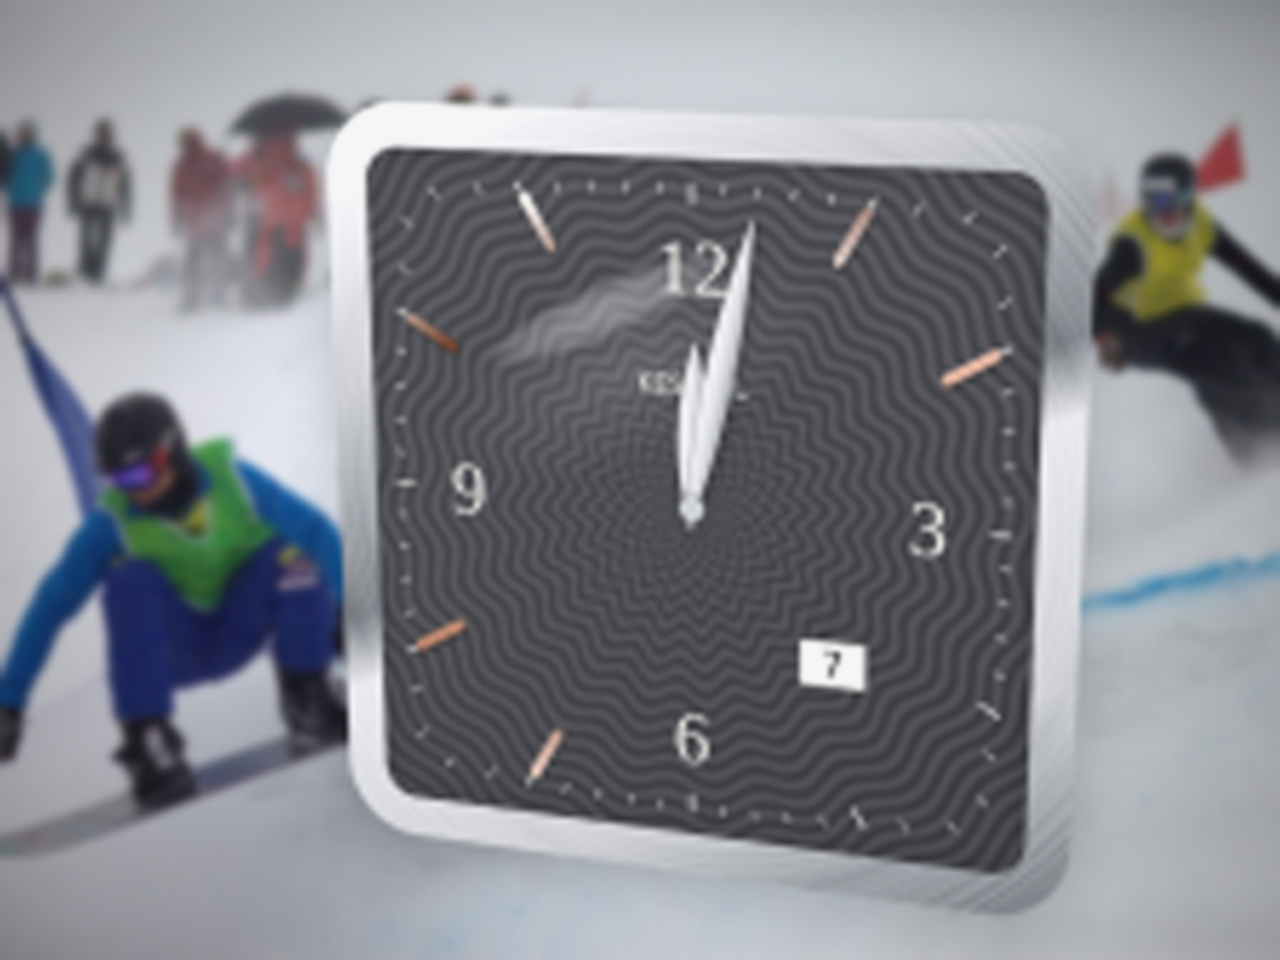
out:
{"hour": 12, "minute": 2}
